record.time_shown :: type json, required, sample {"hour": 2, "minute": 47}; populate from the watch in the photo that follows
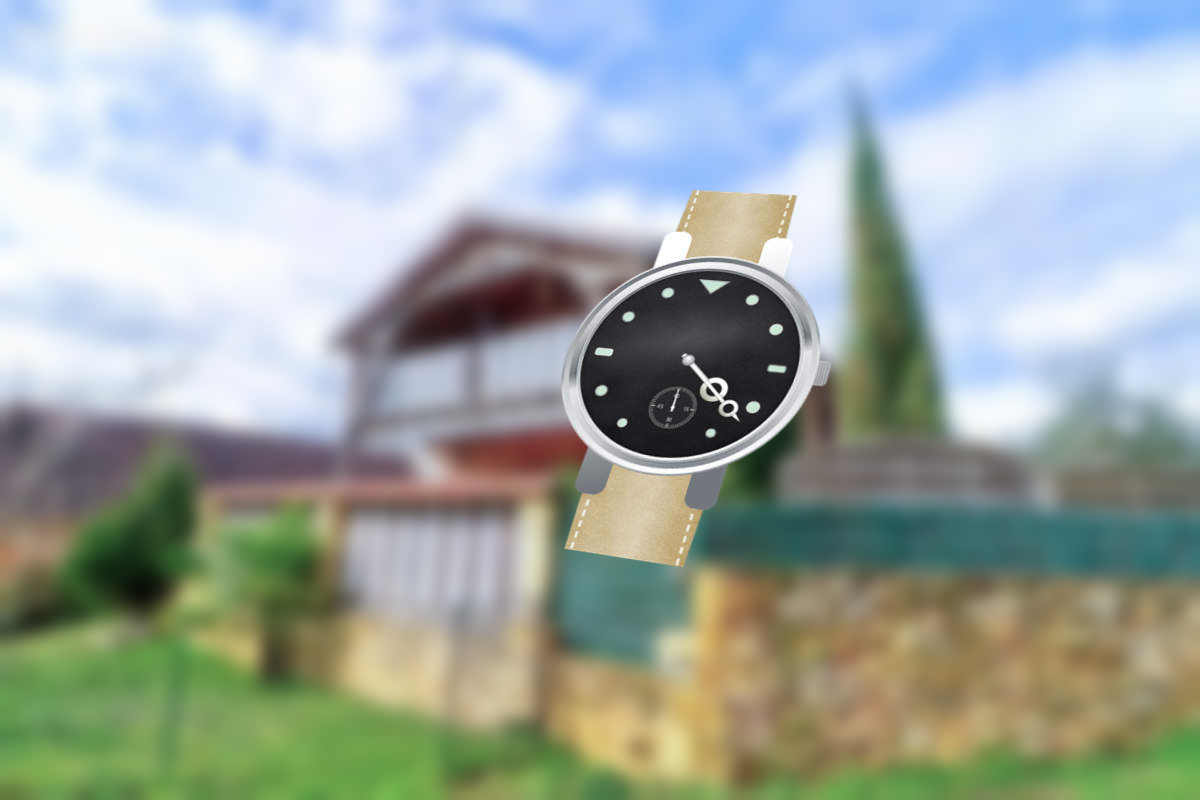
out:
{"hour": 4, "minute": 22}
